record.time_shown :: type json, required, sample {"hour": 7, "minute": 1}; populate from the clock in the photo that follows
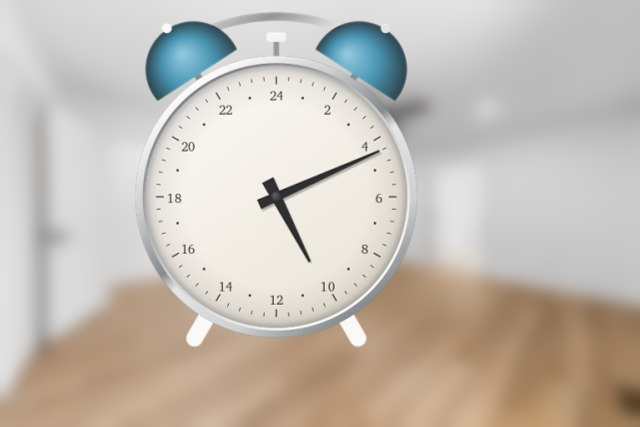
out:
{"hour": 10, "minute": 11}
